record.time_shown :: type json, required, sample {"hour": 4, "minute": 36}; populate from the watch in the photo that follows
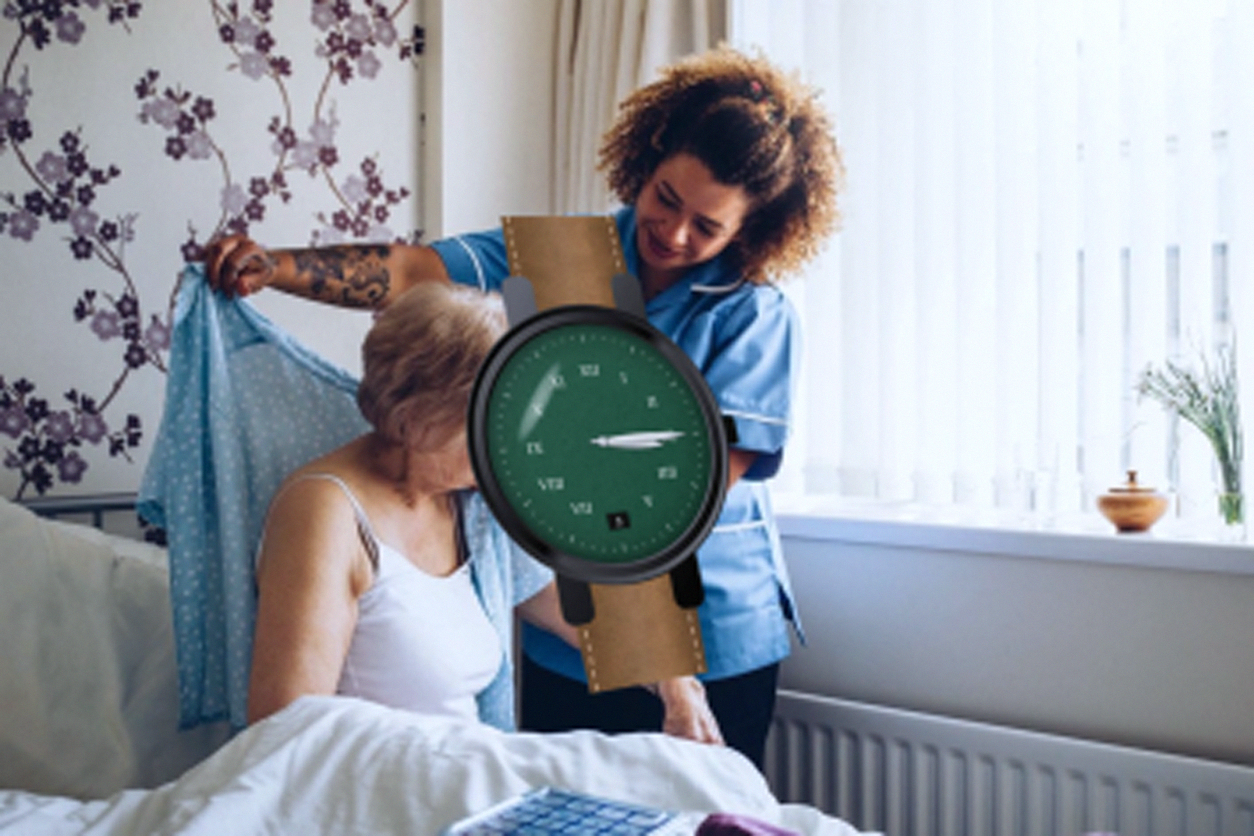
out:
{"hour": 3, "minute": 15}
